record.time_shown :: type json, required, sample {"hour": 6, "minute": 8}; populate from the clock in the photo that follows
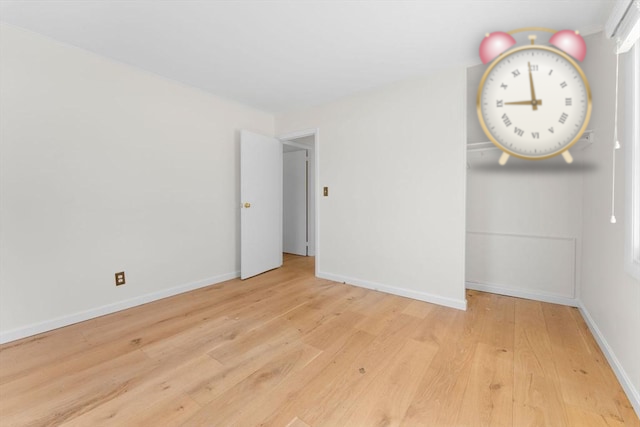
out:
{"hour": 8, "minute": 59}
